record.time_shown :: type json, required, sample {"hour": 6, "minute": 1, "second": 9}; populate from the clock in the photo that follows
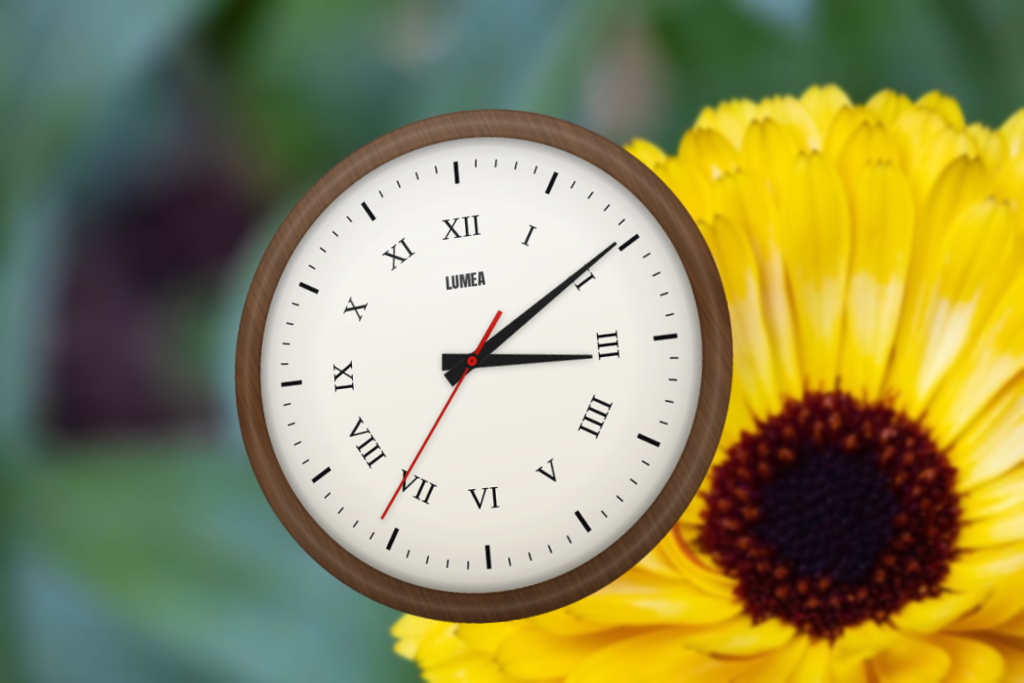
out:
{"hour": 3, "minute": 9, "second": 36}
